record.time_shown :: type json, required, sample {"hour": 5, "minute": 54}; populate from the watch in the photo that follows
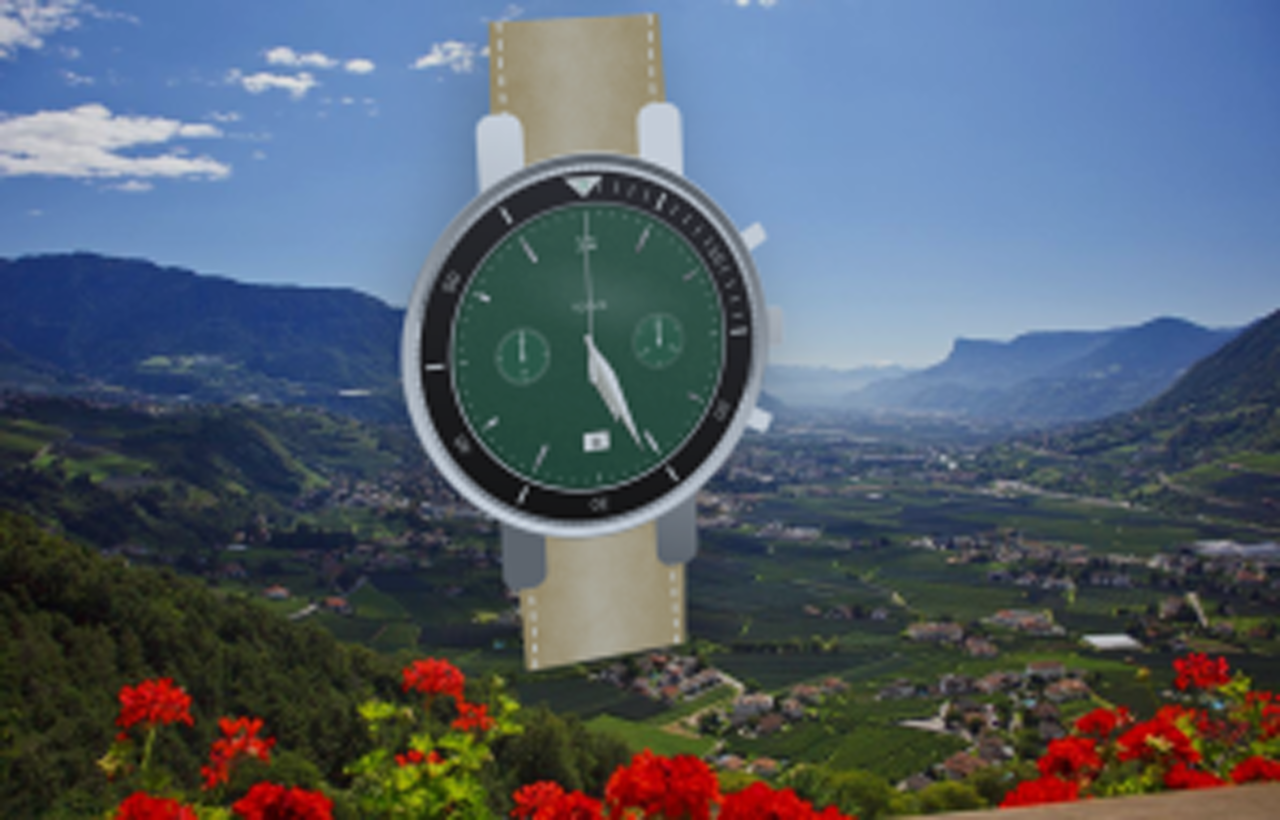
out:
{"hour": 5, "minute": 26}
